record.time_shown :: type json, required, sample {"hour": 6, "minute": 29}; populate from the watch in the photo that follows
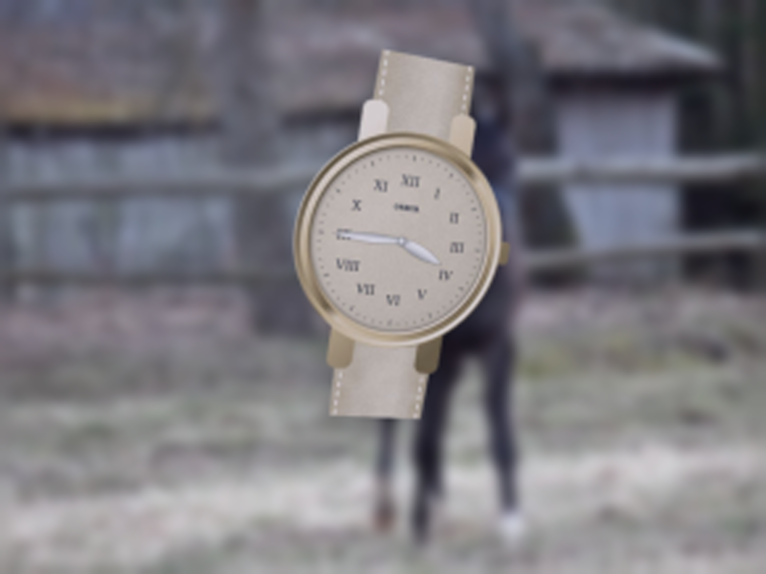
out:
{"hour": 3, "minute": 45}
